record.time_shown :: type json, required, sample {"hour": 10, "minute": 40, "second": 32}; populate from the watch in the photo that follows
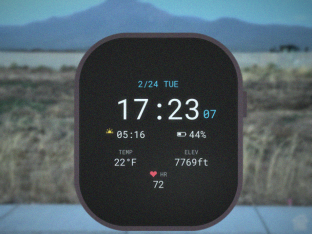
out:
{"hour": 17, "minute": 23, "second": 7}
